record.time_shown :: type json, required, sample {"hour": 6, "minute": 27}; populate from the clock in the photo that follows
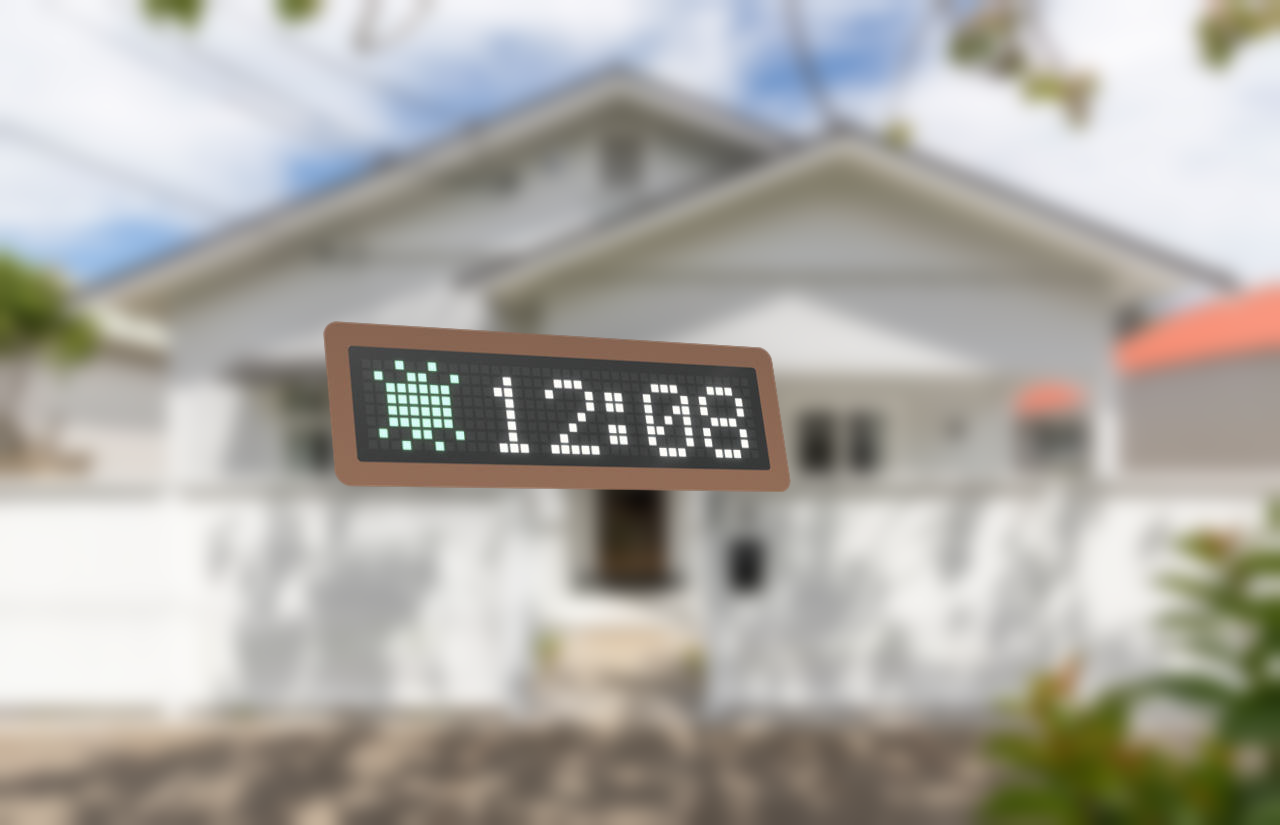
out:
{"hour": 12, "minute": 8}
